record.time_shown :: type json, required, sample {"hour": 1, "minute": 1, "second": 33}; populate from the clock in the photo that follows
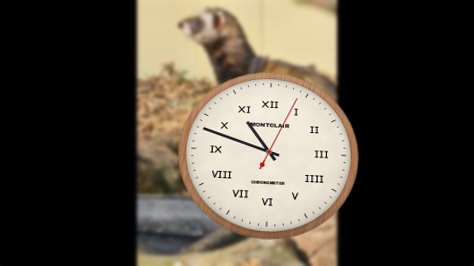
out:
{"hour": 10, "minute": 48, "second": 4}
